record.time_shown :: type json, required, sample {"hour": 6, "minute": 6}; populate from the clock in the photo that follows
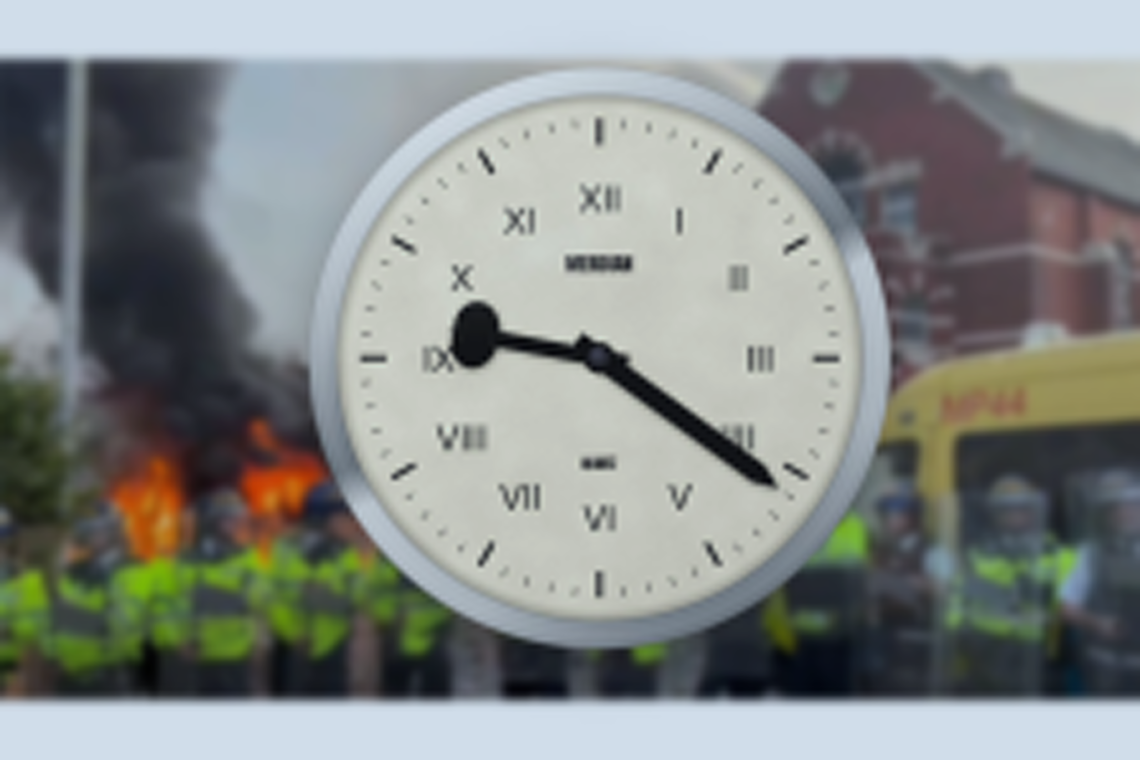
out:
{"hour": 9, "minute": 21}
